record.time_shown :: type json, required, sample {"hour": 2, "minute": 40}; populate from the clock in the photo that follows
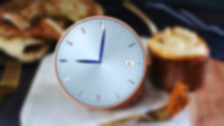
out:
{"hour": 9, "minute": 1}
